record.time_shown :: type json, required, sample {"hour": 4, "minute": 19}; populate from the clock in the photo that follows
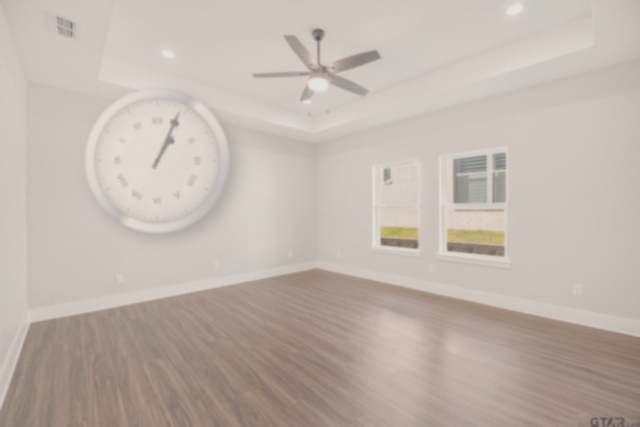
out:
{"hour": 1, "minute": 4}
